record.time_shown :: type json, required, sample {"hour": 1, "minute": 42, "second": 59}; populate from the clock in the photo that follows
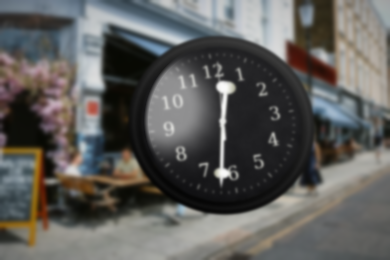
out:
{"hour": 12, "minute": 32, "second": 1}
